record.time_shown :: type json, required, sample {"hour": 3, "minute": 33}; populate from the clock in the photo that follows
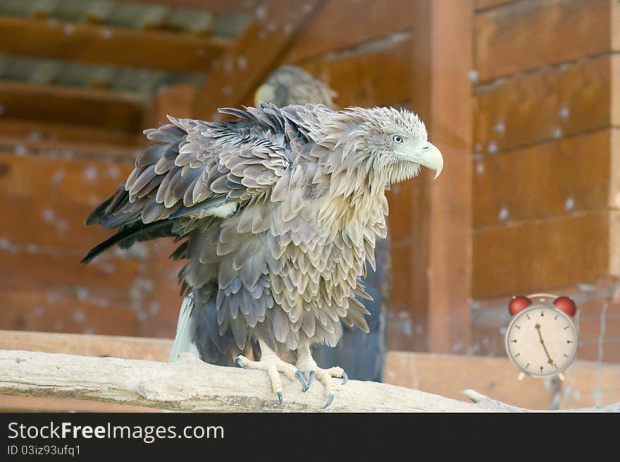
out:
{"hour": 11, "minute": 26}
